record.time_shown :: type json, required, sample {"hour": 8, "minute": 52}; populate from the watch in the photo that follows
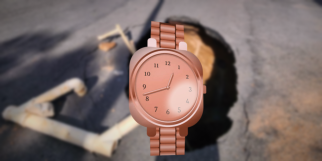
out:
{"hour": 12, "minute": 42}
